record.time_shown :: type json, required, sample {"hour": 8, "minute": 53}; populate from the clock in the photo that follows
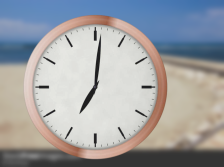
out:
{"hour": 7, "minute": 1}
